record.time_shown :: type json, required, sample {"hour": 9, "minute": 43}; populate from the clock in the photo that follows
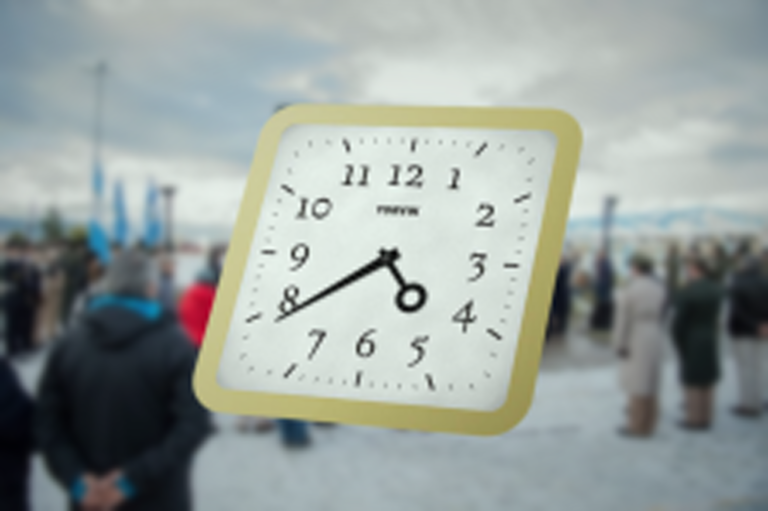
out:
{"hour": 4, "minute": 39}
